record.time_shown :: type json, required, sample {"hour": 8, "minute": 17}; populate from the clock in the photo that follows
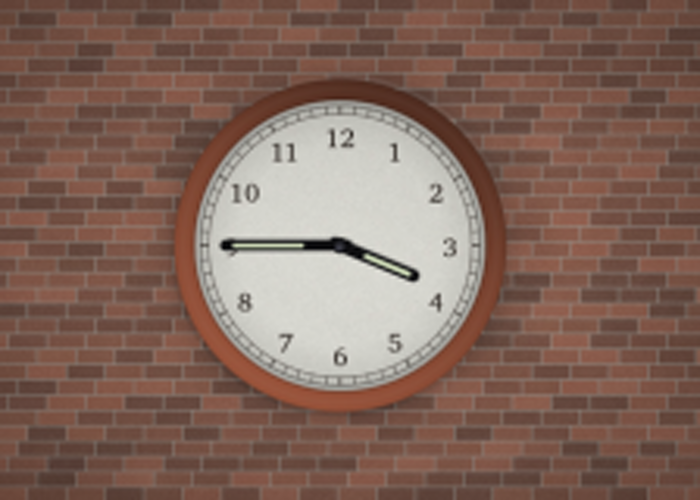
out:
{"hour": 3, "minute": 45}
